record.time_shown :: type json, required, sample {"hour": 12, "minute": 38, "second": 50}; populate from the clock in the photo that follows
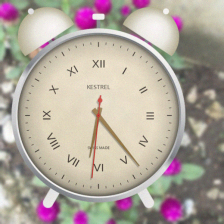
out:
{"hour": 6, "minute": 23, "second": 31}
